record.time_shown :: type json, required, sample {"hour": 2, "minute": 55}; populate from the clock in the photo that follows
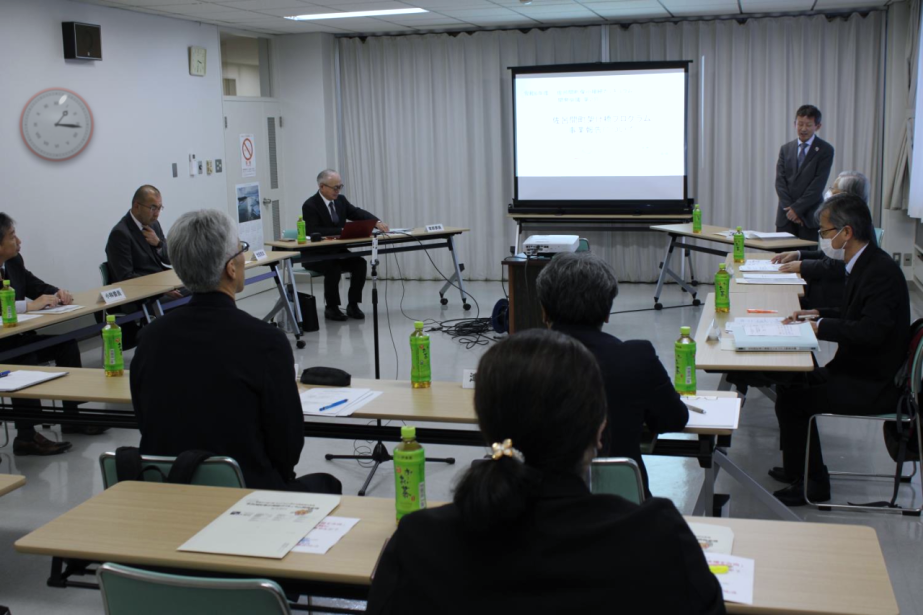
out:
{"hour": 1, "minute": 16}
